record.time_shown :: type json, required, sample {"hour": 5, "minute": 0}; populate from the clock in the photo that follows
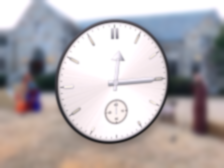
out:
{"hour": 12, "minute": 15}
